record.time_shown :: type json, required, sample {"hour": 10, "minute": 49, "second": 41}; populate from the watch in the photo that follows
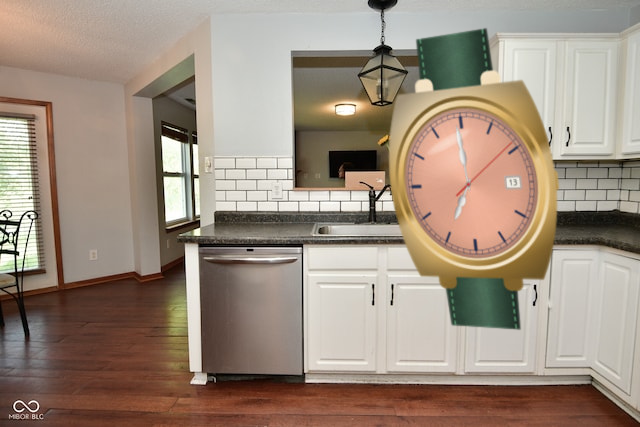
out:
{"hour": 6, "minute": 59, "second": 9}
